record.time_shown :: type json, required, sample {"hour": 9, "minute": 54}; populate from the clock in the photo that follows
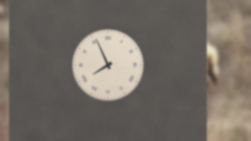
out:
{"hour": 7, "minute": 56}
